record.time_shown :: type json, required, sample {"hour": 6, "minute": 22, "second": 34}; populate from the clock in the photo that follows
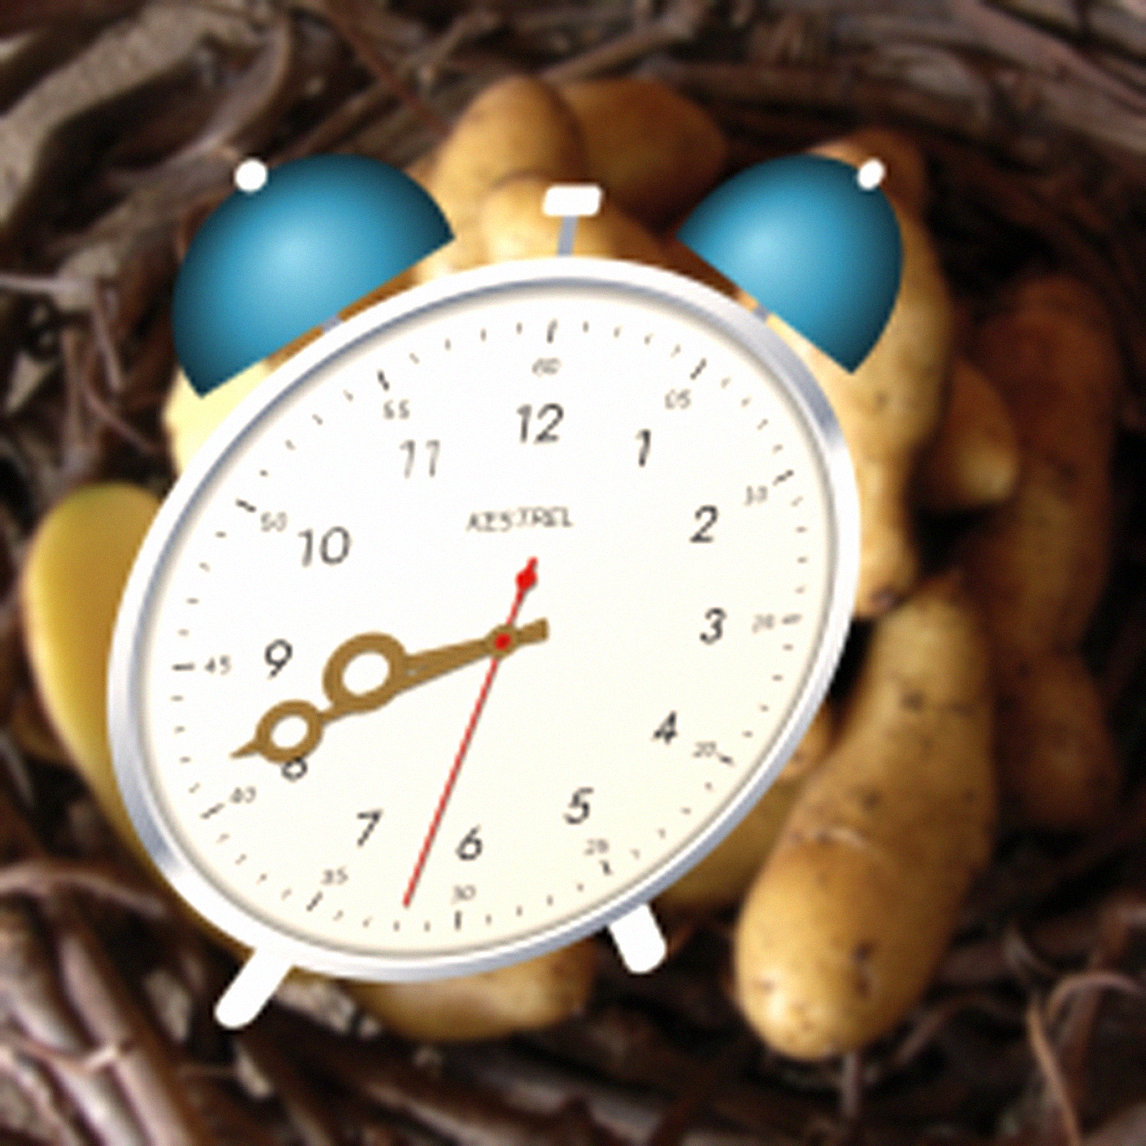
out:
{"hour": 8, "minute": 41, "second": 32}
